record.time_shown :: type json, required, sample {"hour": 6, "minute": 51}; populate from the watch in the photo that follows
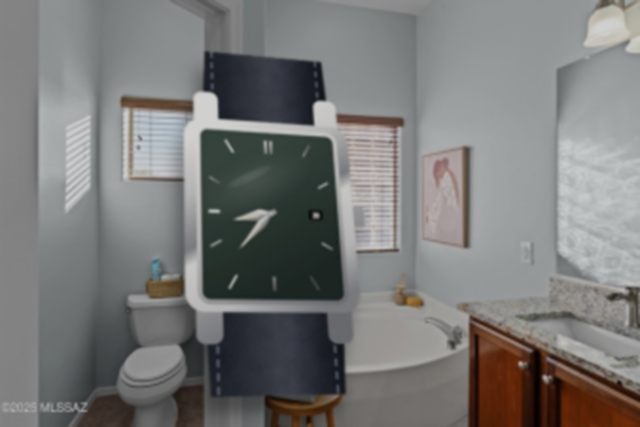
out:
{"hour": 8, "minute": 37}
